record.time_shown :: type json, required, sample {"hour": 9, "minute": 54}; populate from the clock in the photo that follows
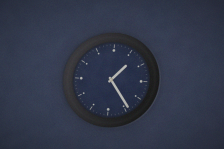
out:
{"hour": 1, "minute": 24}
